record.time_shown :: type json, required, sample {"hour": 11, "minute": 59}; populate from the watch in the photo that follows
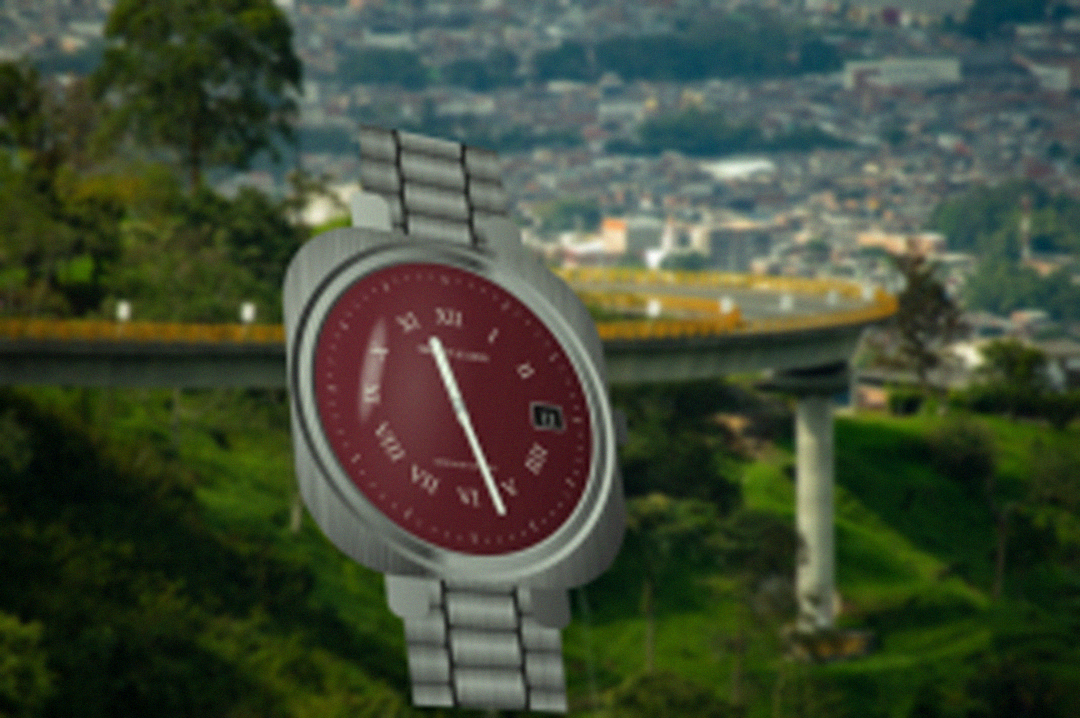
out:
{"hour": 11, "minute": 27}
